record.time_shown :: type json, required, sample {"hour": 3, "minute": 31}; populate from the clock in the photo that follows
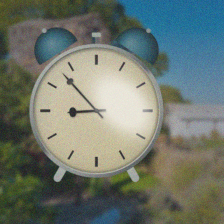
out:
{"hour": 8, "minute": 53}
